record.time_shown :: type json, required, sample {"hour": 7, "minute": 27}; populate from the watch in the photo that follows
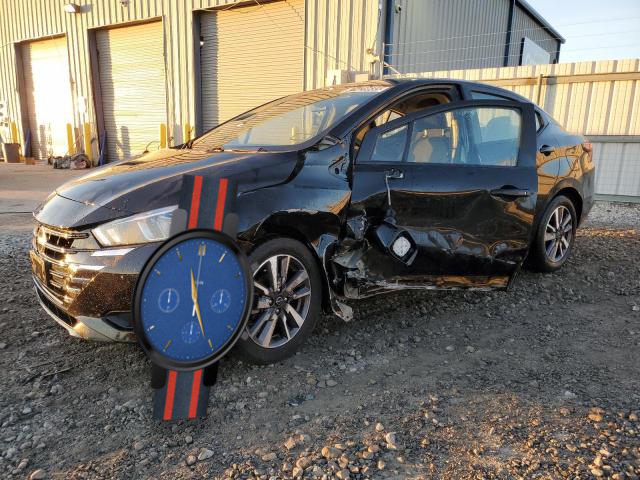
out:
{"hour": 11, "minute": 26}
